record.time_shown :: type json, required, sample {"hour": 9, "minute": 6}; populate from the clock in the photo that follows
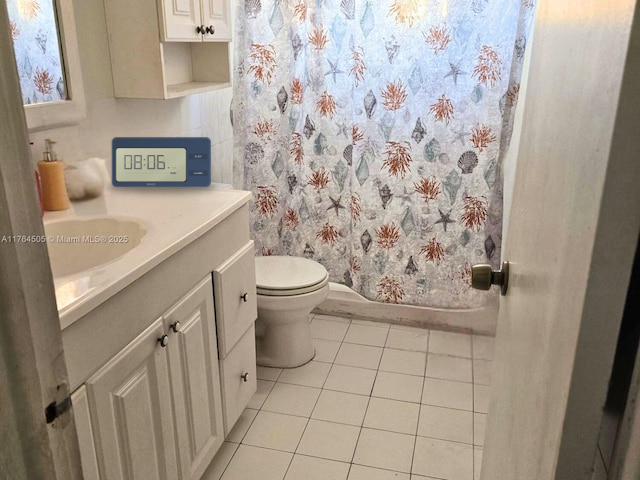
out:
{"hour": 8, "minute": 6}
